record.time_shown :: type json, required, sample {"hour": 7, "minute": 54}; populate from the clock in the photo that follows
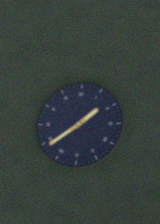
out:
{"hour": 1, "minute": 39}
